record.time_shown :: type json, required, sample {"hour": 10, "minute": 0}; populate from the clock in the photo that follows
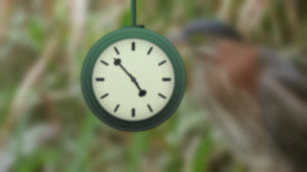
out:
{"hour": 4, "minute": 53}
